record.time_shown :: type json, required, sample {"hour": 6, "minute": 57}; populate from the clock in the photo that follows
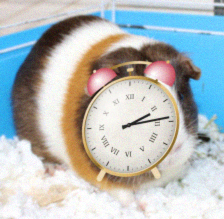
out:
{"hour": 2, "minute": 14}
